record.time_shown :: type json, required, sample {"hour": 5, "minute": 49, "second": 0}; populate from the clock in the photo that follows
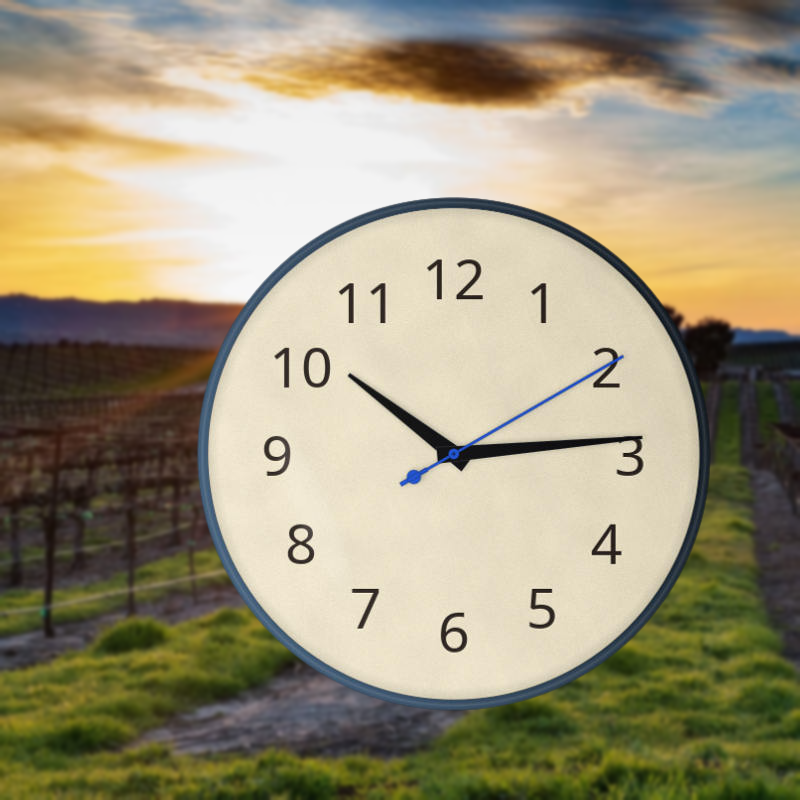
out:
{"hour": 10, "minute": 14, "second": 10}
